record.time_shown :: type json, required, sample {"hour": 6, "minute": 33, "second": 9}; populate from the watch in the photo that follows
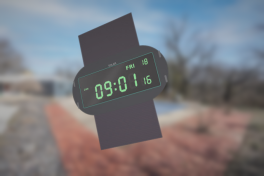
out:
{"hour": 9, "minute": 1, "second": 16}
